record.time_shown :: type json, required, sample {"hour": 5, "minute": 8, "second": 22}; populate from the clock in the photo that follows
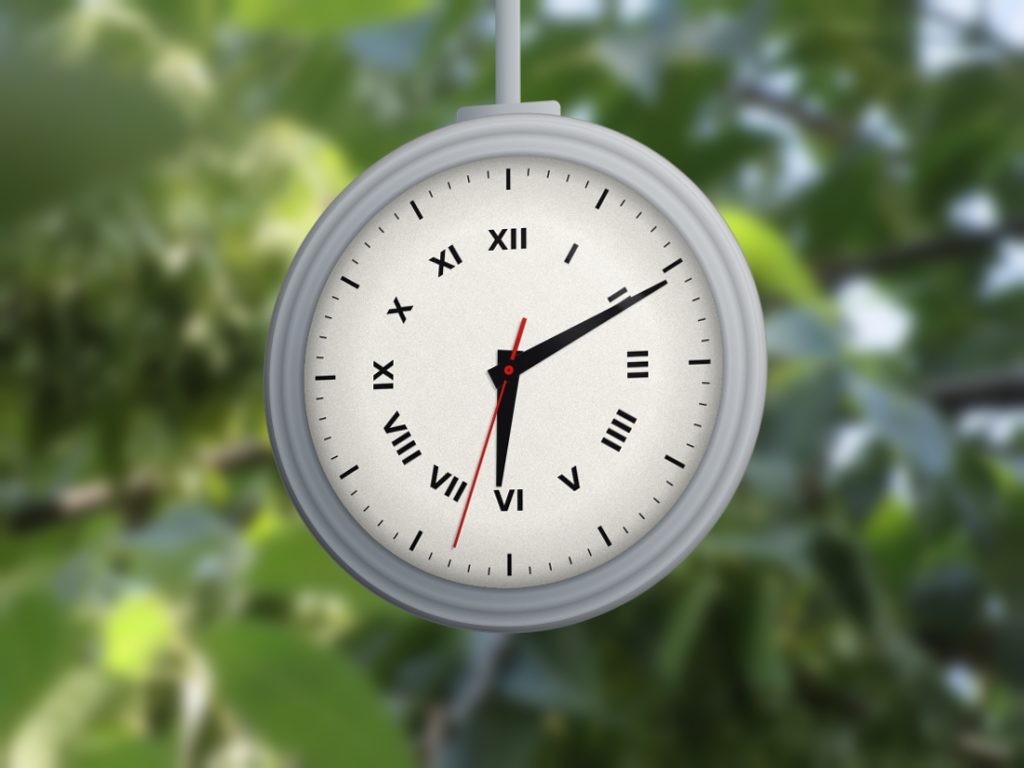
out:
{"hour": 6, "minute": 10, "second": 33}
